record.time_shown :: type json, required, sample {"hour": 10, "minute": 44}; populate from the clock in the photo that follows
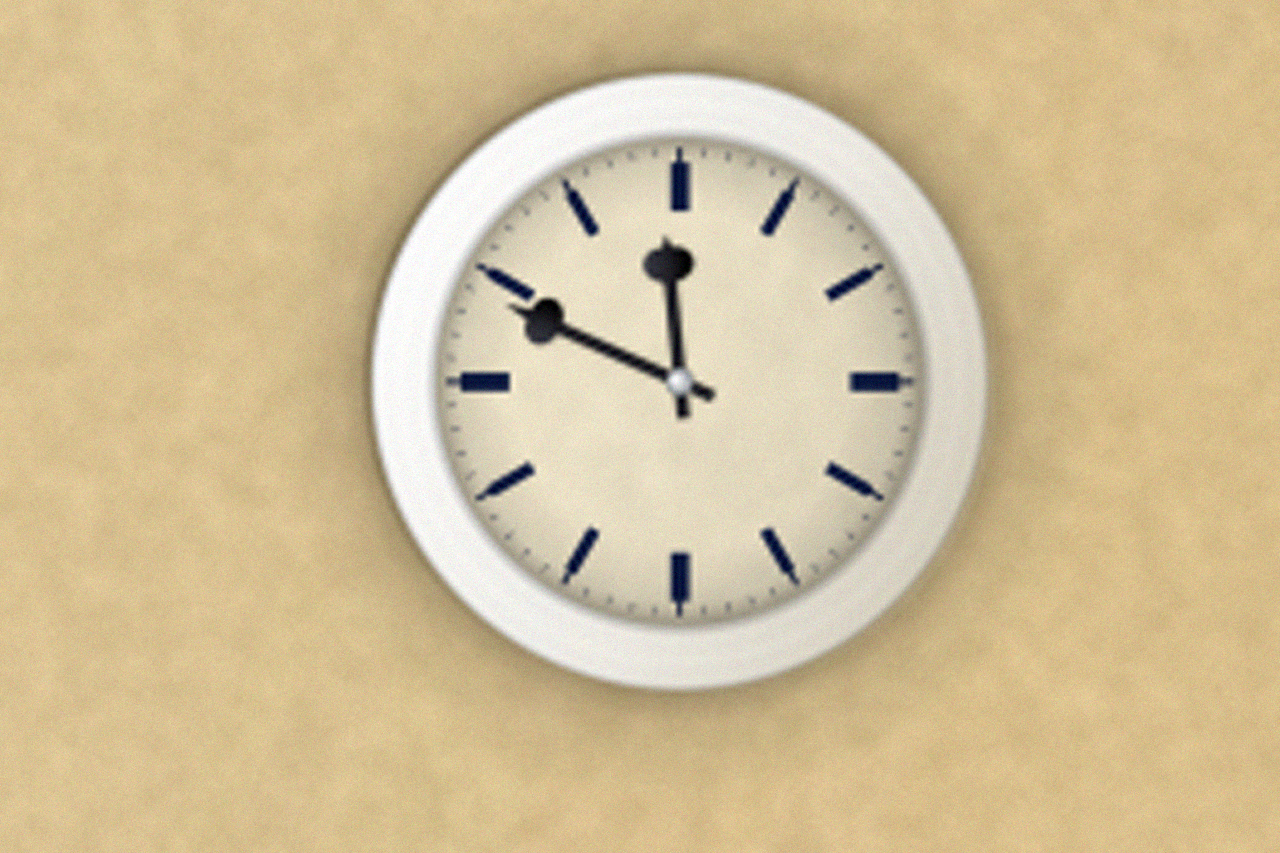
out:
{"hour": 11, "minute": 49}
